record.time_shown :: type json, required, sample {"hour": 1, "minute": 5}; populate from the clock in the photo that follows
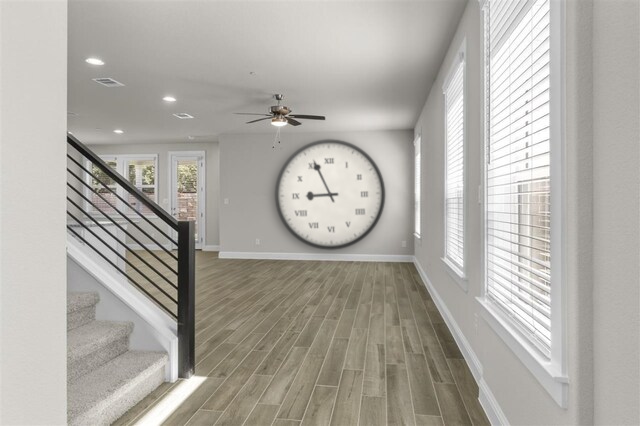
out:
{"hour": 8, "minute": 56}
